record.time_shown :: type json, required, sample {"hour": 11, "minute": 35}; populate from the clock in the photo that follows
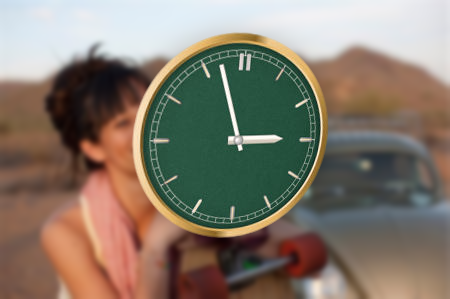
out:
{"hour": 2, "minute": 57}
